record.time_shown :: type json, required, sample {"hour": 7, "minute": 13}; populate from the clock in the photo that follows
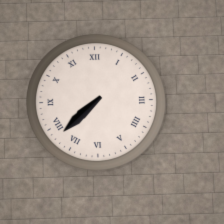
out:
{"hour": 7, "minute": 38}
